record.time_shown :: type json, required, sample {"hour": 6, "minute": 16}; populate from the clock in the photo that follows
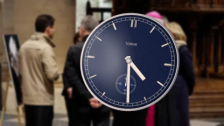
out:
{"hour": 4, "minute": 29}
